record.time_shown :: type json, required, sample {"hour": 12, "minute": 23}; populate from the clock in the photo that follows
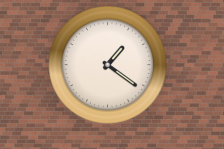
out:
{"hour": 1, "minute": 21}
